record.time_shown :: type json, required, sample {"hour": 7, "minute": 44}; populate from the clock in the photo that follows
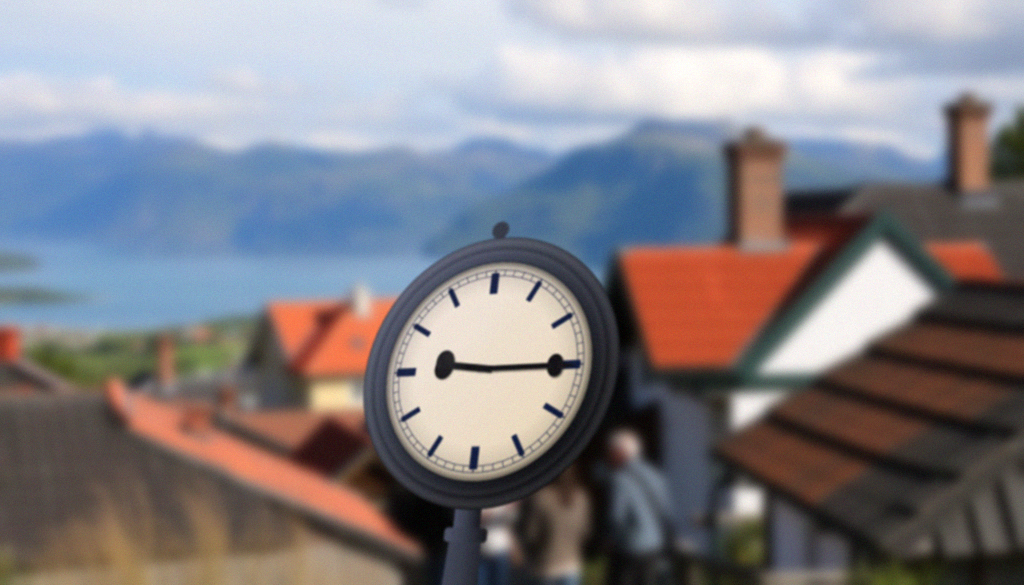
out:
{"hour": 9, "minute": 15}
